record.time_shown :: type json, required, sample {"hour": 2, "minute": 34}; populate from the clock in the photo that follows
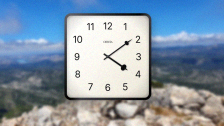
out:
{"hour": 4, "minute": 9}
